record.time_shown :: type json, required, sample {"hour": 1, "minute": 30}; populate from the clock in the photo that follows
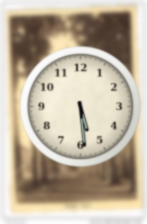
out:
{"hour": 5, "minute": 29}
